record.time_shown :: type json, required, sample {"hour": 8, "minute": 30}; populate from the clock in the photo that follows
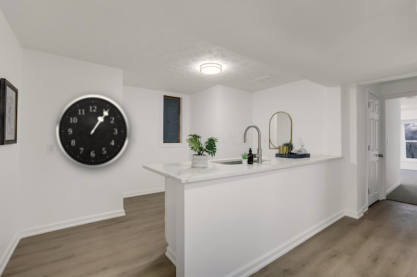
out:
{"hour": 1, "minute": 6}
